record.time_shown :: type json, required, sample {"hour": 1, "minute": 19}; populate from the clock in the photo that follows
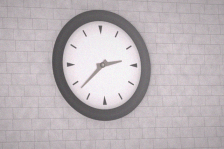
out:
{"hour": 2, "minute": 38}
